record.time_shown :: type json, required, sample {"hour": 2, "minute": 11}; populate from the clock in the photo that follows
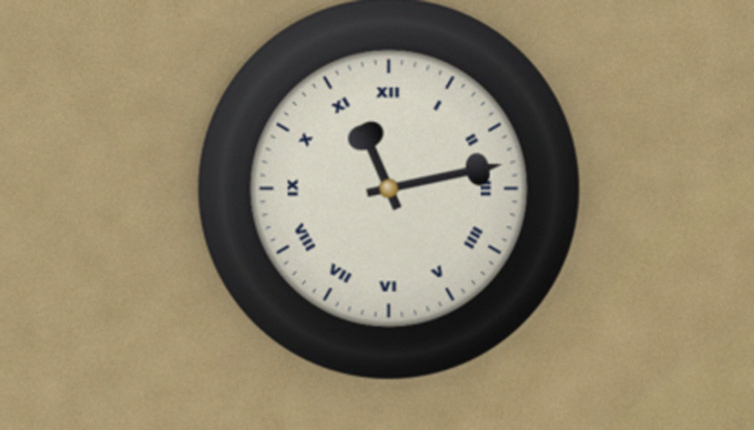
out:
{"hour": 11, "minute": 13}
